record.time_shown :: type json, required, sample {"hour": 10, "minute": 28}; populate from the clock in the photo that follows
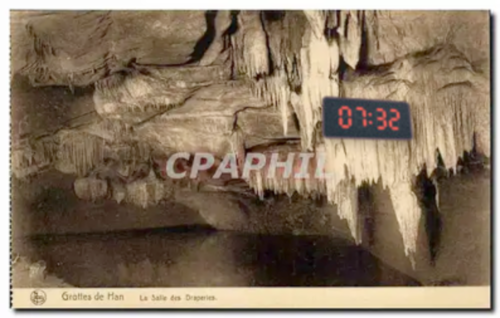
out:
{"hour": 7, "minute": 32}
